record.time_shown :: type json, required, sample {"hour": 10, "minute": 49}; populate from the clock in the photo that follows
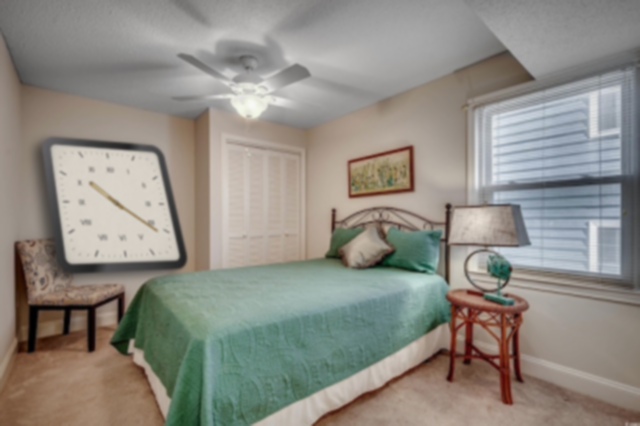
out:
{"hour": 10, "minute": 21}
